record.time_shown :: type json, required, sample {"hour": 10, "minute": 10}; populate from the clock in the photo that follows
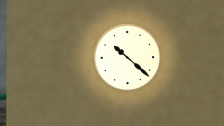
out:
{"hour": 10, "minute": 22}
